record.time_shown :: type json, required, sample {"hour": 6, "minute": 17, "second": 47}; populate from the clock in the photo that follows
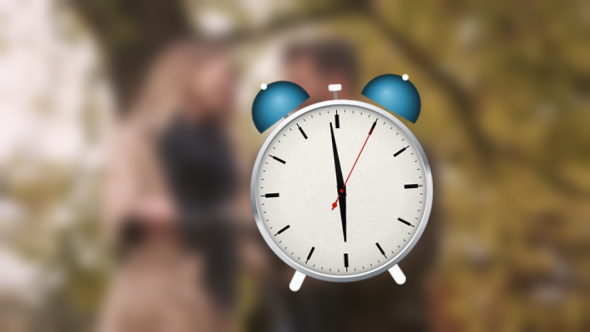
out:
{"hour": 5, "minute": 59, "second": 5}
